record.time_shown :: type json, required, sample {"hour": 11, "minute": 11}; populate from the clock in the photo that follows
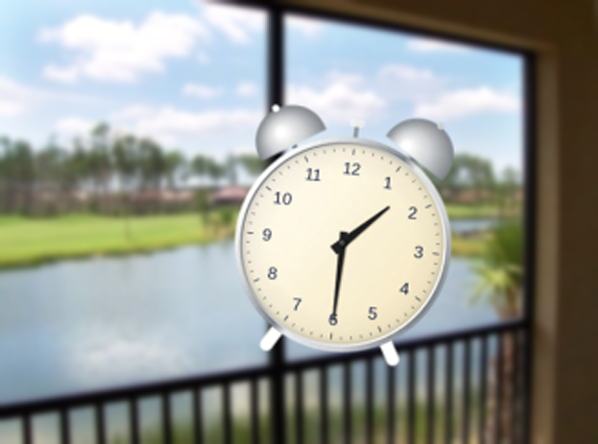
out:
{"hour": 1, "minute": 30}
